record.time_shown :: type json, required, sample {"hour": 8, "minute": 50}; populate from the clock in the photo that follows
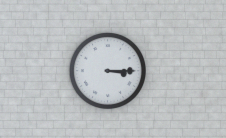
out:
{"hour": 3, "minute": 15}
